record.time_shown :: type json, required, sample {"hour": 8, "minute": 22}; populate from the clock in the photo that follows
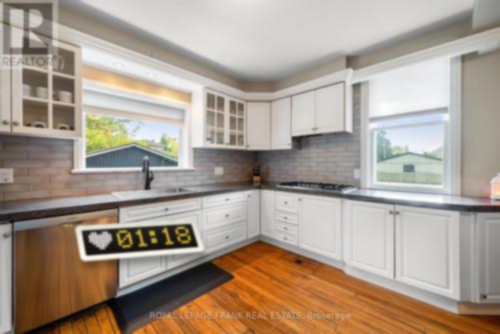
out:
{"hour": 1, "minute": 18}
